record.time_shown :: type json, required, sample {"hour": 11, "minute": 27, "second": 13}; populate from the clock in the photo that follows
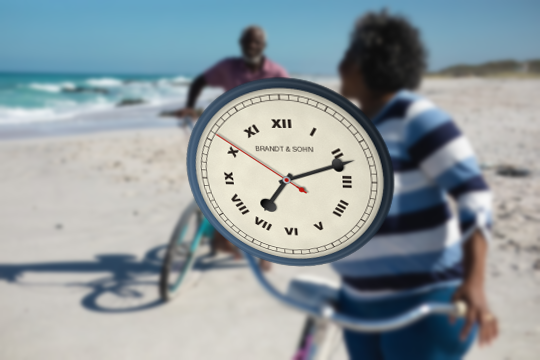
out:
{"hour": 7, "minute": 11, "second": 51}
